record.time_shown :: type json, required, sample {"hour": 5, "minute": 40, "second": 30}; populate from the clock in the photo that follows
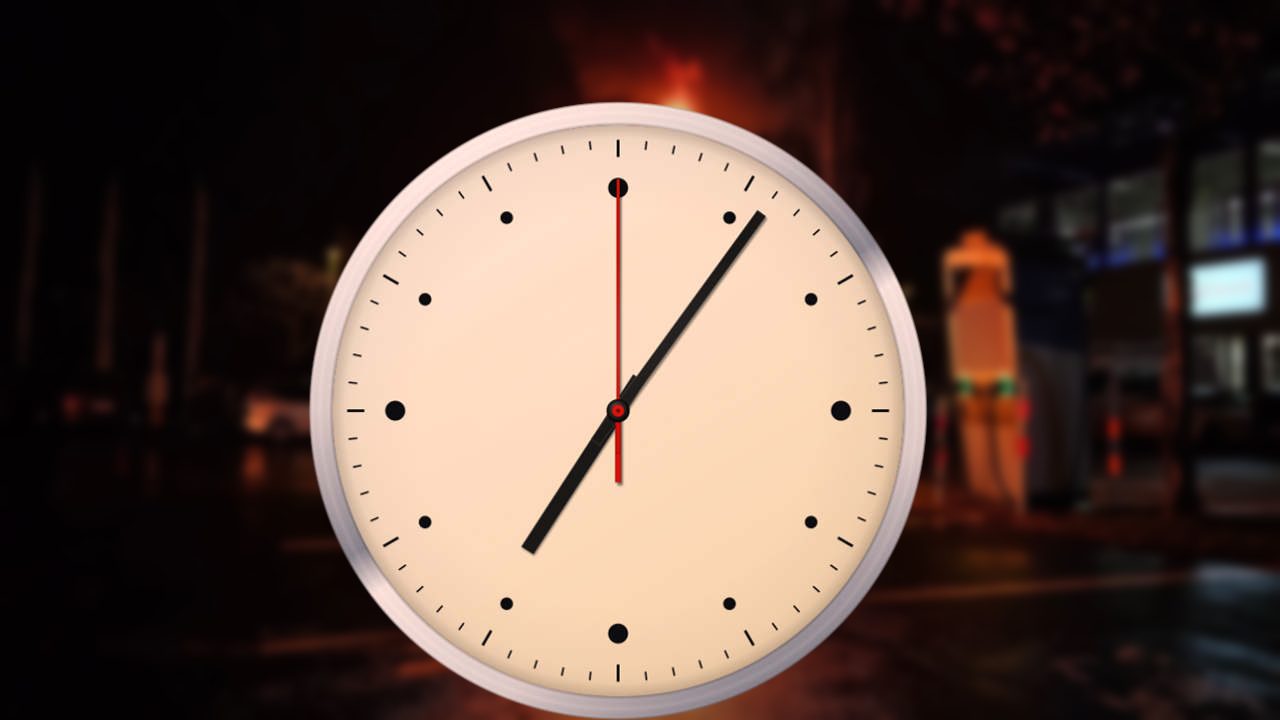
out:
{"hour": 7, "minute": 6, "second": 0}
